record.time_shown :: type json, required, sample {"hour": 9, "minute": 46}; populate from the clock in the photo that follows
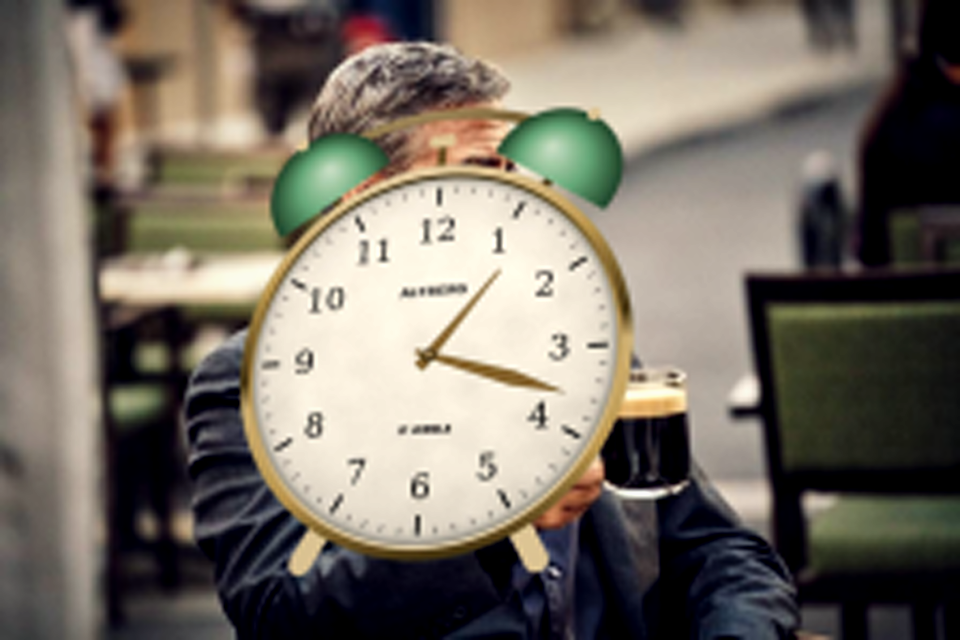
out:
{"hour": 1, "minute": 18}
